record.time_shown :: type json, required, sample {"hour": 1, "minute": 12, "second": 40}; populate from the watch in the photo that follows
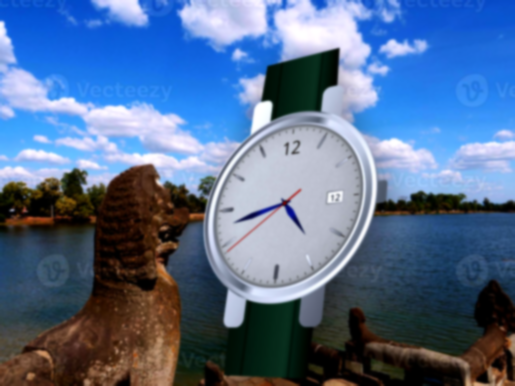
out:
{"hour": 4, "minute": 42, "second": 39}
